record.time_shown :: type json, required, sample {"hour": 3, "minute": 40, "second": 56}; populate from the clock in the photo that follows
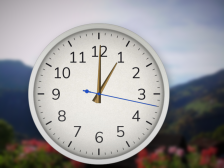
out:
{"hour": 1, "minute": 0, "second": 17}
